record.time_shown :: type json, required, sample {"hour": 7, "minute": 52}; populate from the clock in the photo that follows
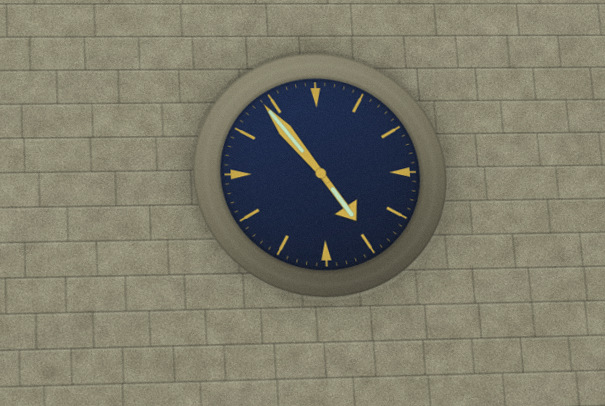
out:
{"hour": 4, "minute": 54}
